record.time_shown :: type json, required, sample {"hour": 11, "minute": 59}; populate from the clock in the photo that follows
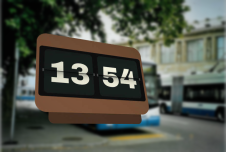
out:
{"hour": 13, "minute": 54}
